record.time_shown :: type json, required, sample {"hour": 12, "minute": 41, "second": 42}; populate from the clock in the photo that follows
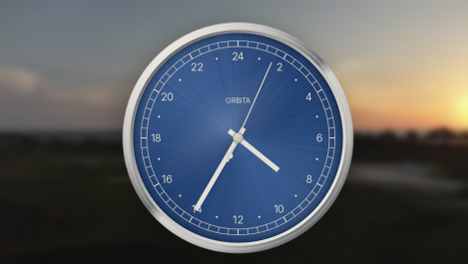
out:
{"hour": 8, "minute": 35, "second": 4}
